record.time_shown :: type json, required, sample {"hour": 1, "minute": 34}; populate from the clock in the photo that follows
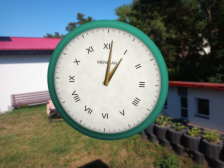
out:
{"hour": 1, "minute": 1}
